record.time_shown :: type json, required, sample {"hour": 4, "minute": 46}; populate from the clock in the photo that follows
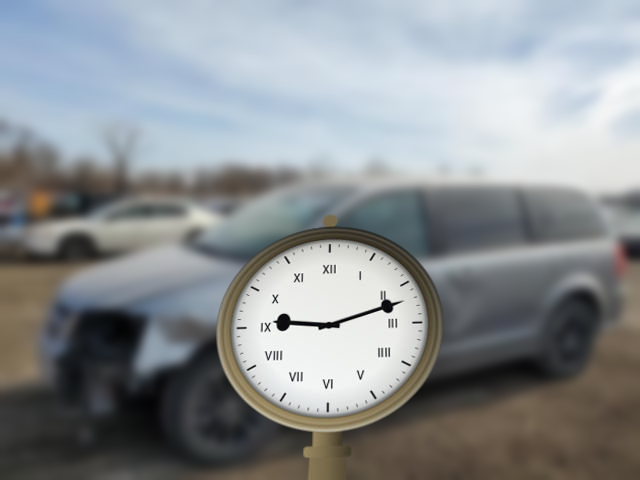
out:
{"hour": 9, "minute": 12}
